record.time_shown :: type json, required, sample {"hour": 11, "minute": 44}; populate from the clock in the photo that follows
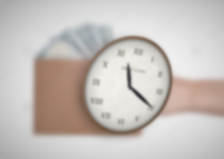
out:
{"hour": 11, "minute": 20}
